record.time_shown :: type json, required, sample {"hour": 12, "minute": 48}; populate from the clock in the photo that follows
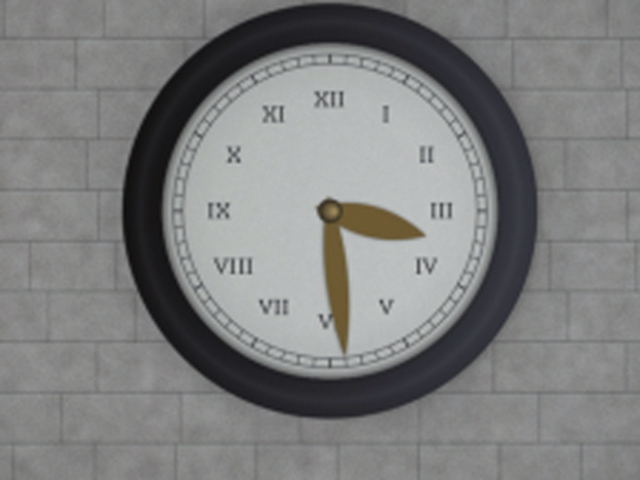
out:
{"hour": 3, "minute": 29}
